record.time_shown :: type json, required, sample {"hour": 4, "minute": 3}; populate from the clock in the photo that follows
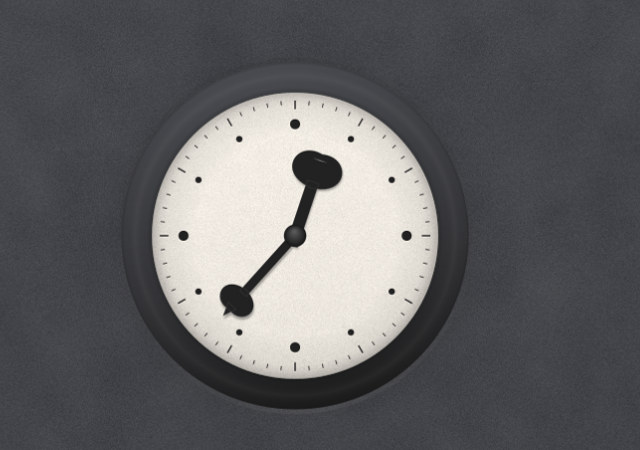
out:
{"hour": 12, "minute": 37}
